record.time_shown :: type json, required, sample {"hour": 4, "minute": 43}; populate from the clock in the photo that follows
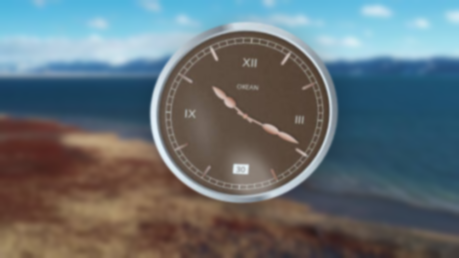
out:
{"hour": 10, "minute": 19}
